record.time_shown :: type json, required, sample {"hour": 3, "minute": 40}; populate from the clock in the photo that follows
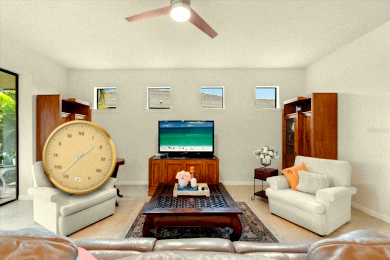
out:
{"hour": 1, "minute": 37}
